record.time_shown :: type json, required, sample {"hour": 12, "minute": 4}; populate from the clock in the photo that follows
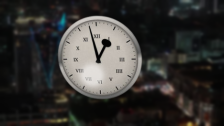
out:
{"hour": 12, "minute": 58}
